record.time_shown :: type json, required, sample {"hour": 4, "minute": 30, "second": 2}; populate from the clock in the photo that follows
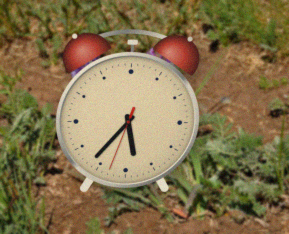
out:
{"hour": 5, "minute": 36, "second": 33}
